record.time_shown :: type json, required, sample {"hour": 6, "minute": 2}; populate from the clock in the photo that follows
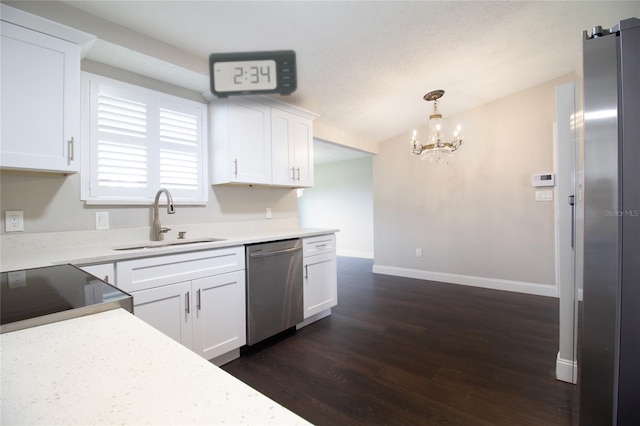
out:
{"hour": 2, "minute": 34}
